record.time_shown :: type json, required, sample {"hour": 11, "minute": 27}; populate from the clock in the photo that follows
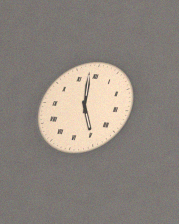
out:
{"hour": 4, "minute": 58}
